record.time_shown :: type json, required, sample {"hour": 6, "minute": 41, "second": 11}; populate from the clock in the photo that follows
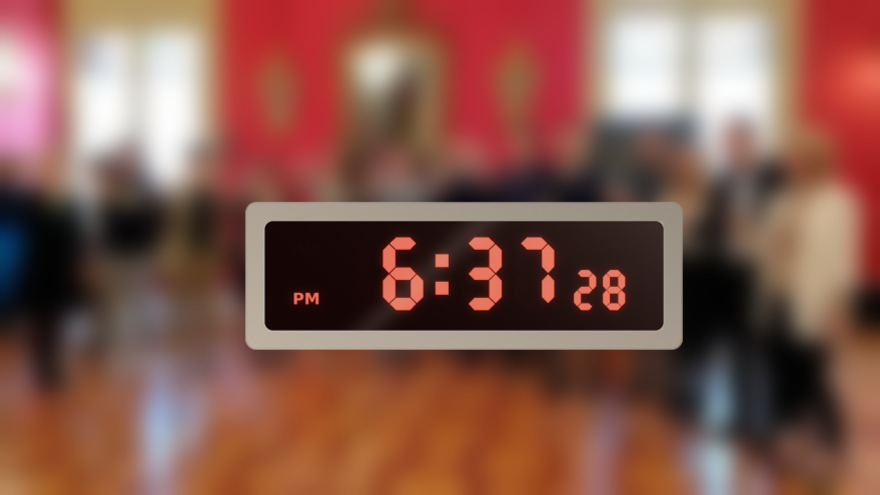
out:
{"hour": 6, "minute": 37, "second": 28}
